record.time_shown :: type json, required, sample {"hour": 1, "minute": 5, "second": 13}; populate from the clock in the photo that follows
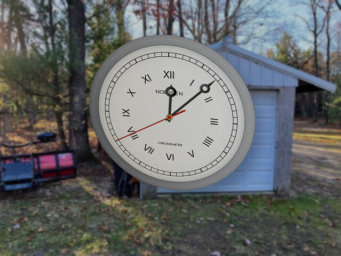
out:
{"hour": 12, "minute": 7, "second": 40}
